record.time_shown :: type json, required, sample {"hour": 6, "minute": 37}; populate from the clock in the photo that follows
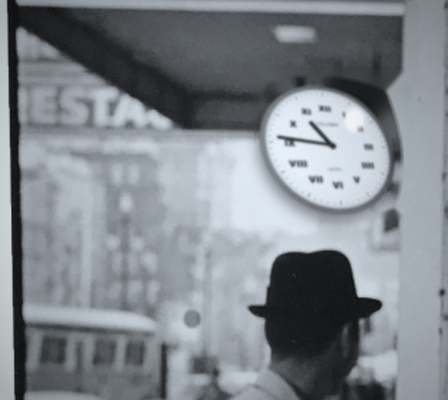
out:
{"hour": 10, "minute": 46}
